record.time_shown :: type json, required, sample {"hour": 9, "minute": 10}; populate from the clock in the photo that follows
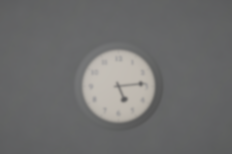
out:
{"hour": 5, "minute": 14}
